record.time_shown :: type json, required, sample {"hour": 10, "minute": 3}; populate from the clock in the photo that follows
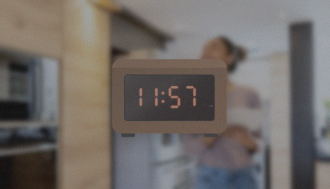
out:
{"hour": 11, "minute": 57}
